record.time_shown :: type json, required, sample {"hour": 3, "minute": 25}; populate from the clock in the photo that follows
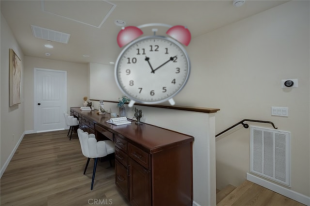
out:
{"hour": 11, "minute": 9}
